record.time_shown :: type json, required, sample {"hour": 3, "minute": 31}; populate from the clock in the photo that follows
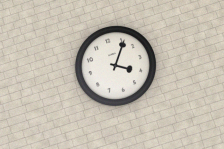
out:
{"hour": 4, "minute": 6}
